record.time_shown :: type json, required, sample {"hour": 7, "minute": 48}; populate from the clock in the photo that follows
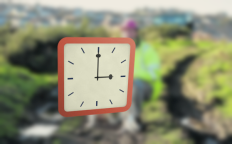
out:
{"hour": 3, "minute": 0}
